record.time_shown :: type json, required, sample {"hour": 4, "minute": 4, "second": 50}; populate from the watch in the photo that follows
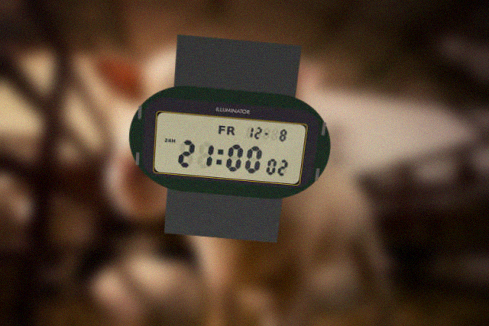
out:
{"hour": 21, "minute": 0, "second": 2}
